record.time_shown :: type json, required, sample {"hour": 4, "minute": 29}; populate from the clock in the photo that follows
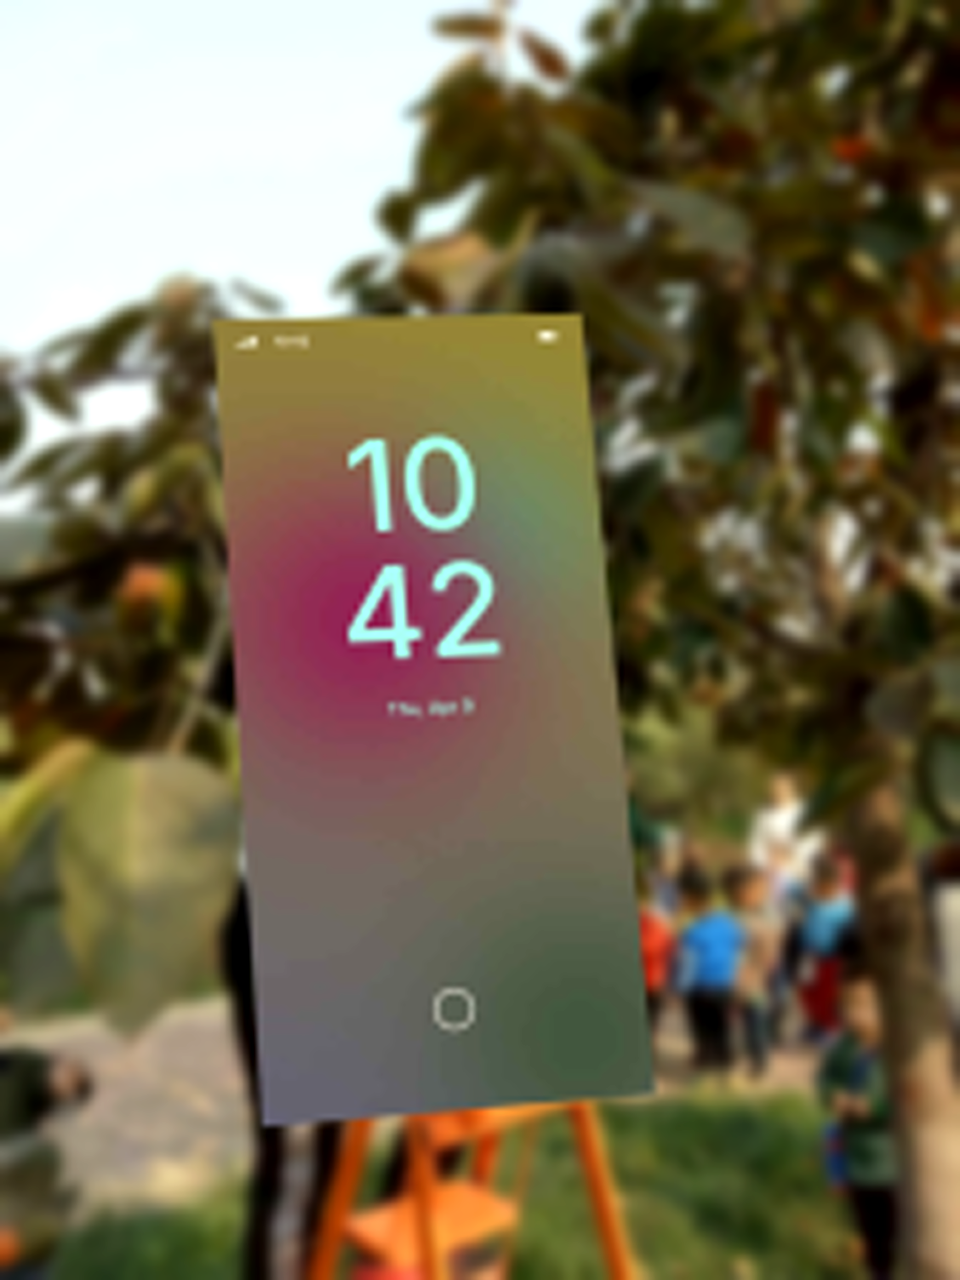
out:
{"hour": 10, "minute": 42}
